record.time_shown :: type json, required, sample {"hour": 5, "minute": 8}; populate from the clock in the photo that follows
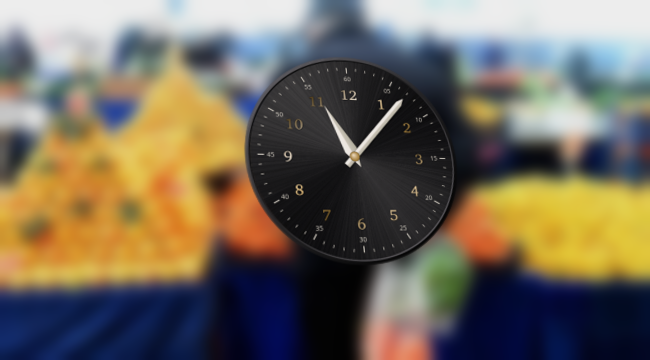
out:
{"hour": 11, "minute": 7}
